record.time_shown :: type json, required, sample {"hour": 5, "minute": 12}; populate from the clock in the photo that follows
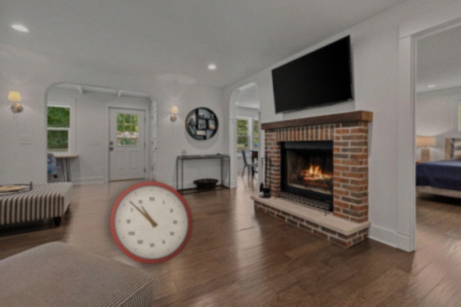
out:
{"hour": 10, "minute": 52}
